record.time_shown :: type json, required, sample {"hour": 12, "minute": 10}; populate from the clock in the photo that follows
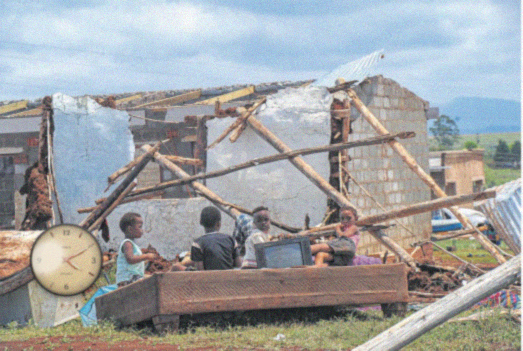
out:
{"hour": 4, "minute": 10}
